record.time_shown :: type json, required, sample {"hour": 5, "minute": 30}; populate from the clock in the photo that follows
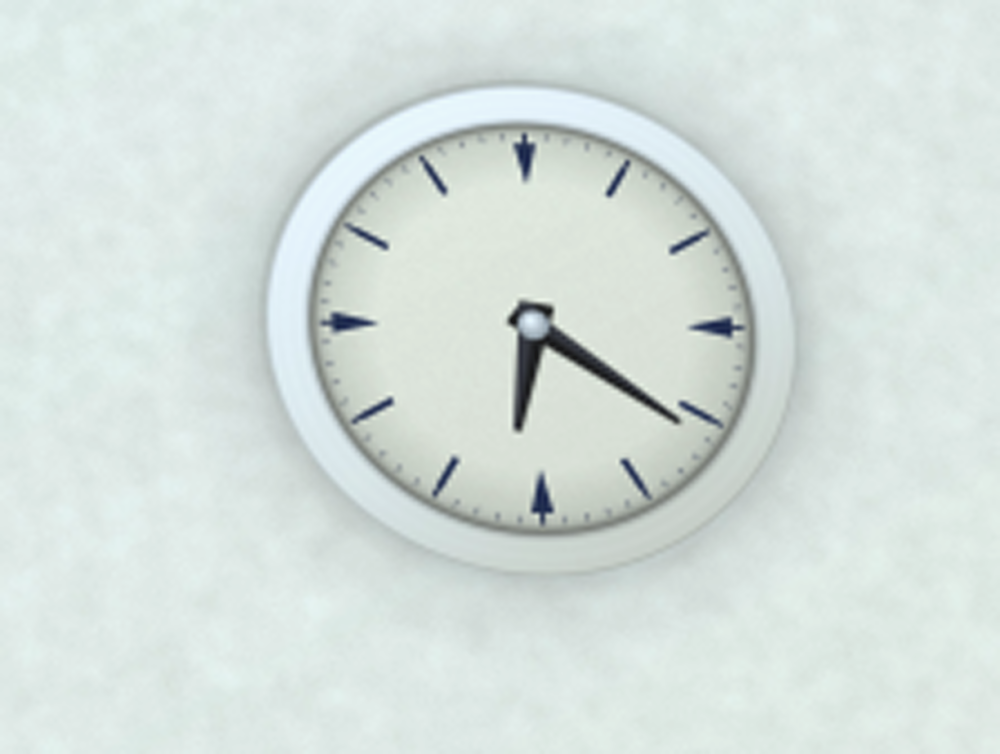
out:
{"hour": 6, "minute": 21}
